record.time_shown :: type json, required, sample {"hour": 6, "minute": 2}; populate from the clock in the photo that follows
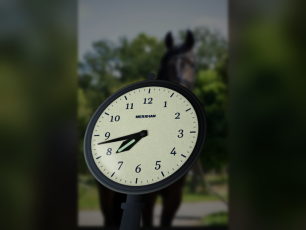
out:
{"hour": 7, "minute": 43}
